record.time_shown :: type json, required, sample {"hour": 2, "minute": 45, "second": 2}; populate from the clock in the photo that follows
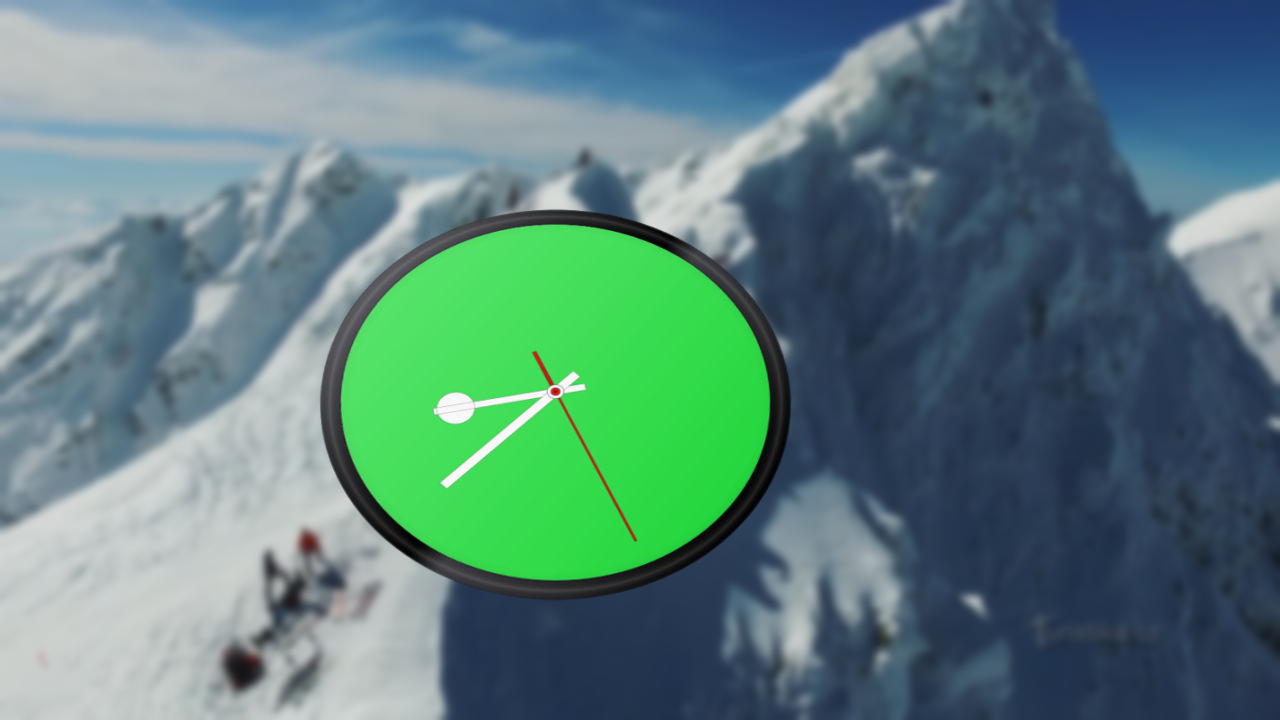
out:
{"hour": 8, "minute": 37, "second": 26}
